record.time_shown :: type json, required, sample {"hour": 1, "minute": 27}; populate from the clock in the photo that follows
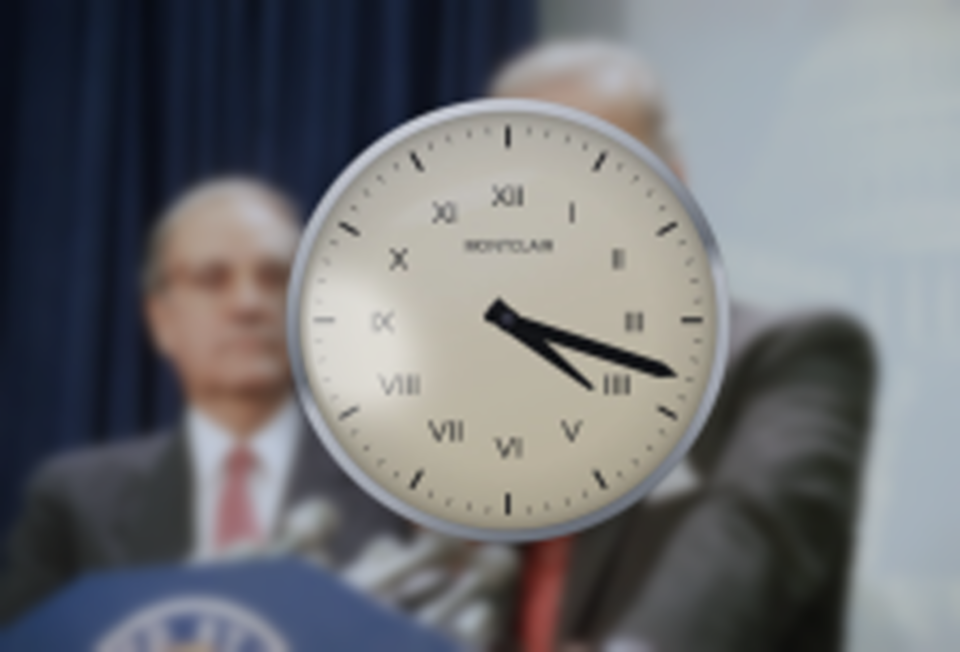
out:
{"hour": 4, "minute": 18}
